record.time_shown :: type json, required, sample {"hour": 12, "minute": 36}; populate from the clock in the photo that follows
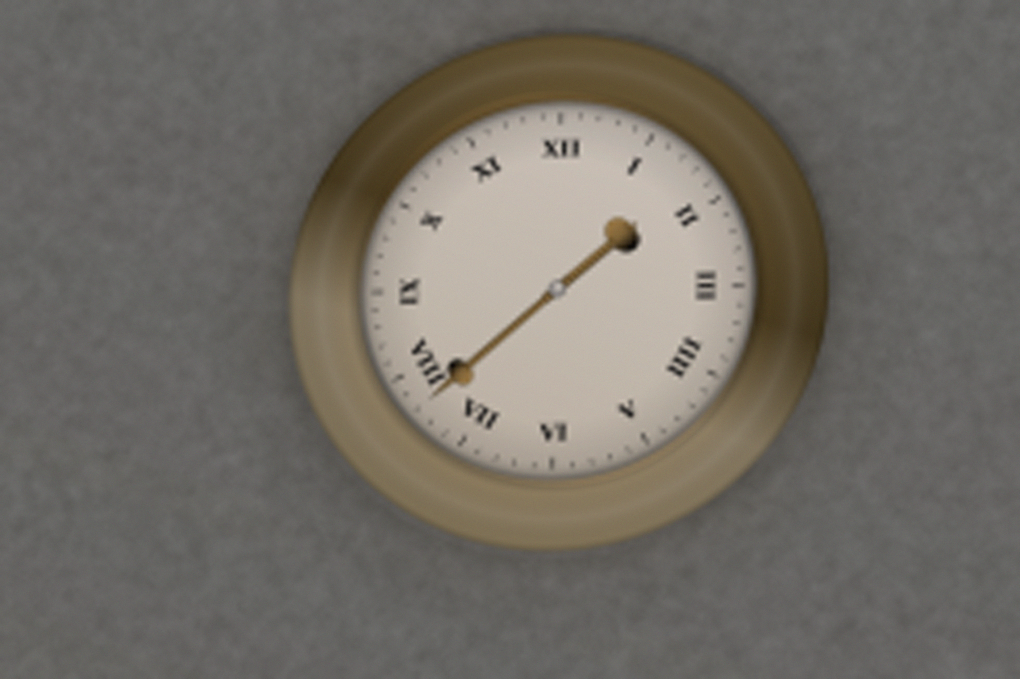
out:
{"hour": 1, "minute": 38}
